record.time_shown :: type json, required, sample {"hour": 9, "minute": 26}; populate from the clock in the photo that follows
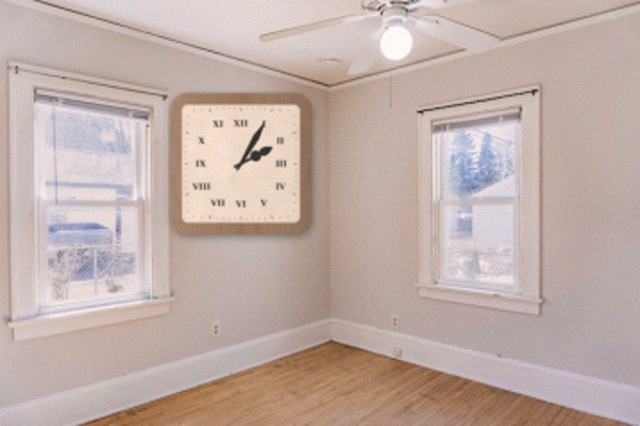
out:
{"hour": 2, "minute": 5}
